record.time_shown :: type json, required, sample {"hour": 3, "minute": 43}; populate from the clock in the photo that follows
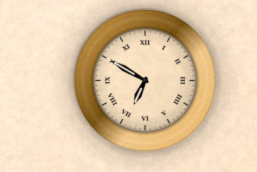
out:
{"hour": 6, "minute": 50}
